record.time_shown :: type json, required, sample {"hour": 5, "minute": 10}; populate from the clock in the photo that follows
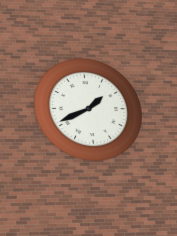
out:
{"hour": 1, "minute": 41}
